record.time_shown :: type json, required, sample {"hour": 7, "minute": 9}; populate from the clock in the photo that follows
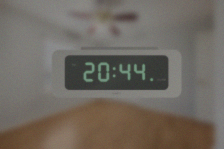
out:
{"hour": 20, "minute": 44}
